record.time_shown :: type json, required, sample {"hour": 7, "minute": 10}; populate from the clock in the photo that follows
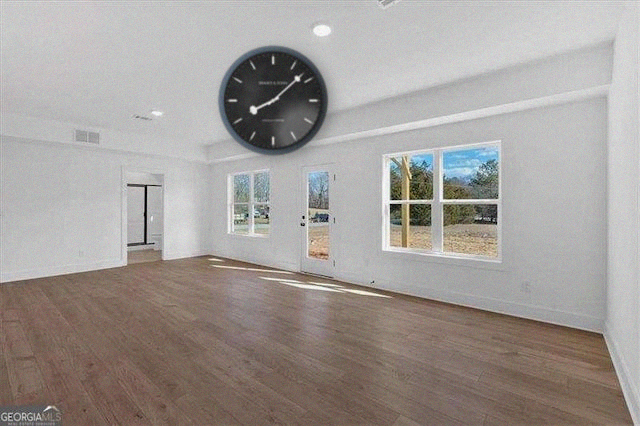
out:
{"hour": 8, "minute": 8}
